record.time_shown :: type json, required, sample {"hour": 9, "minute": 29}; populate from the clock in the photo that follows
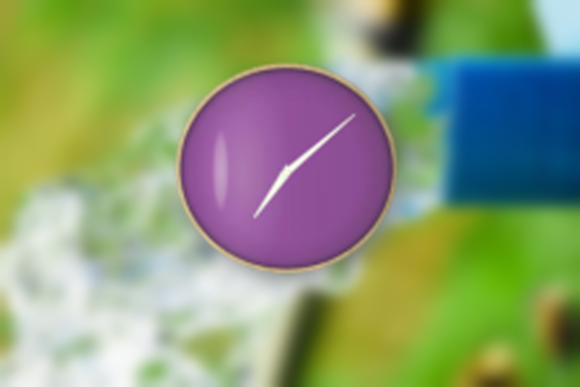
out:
{"hour": 7, "minute": 8}
